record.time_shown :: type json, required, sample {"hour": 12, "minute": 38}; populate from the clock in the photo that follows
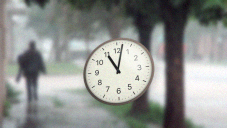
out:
{"hour": 11, "minute": 2}
